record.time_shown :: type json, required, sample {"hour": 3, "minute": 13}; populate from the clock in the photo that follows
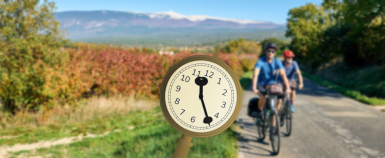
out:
{"hour": 11, "minute": 24}
